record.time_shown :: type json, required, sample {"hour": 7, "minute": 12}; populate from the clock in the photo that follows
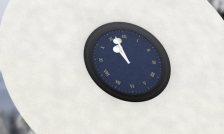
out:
{"hour": 10, "minute": 57}
